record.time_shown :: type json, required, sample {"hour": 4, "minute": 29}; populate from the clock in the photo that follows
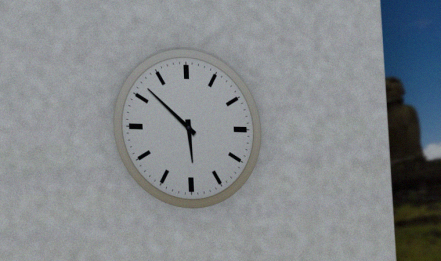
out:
{"hour": 5, "minute": 52}
